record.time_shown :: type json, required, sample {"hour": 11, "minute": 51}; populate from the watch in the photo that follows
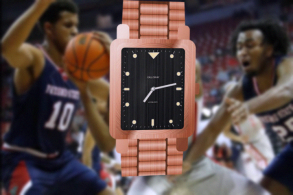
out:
{"hour": 7, "minute": 13}
